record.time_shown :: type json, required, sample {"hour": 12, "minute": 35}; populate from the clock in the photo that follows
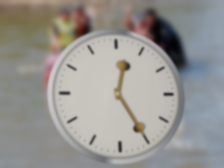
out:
{"hour": 12, "minute": 25}
